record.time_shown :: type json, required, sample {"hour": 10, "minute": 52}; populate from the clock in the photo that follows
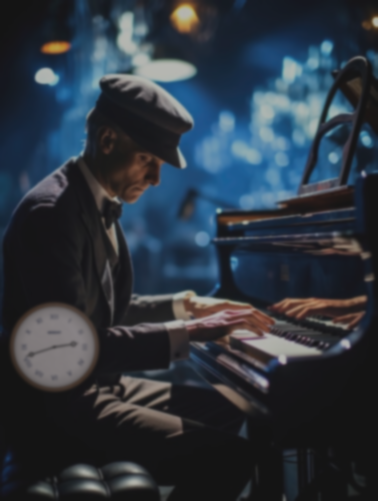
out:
{"hour": 2, "minute": 42}
